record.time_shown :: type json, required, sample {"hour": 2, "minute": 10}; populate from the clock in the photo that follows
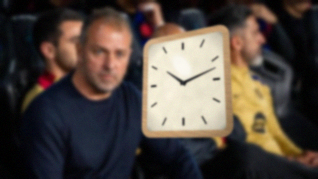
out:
{"hour": 10, "minute": 12}
